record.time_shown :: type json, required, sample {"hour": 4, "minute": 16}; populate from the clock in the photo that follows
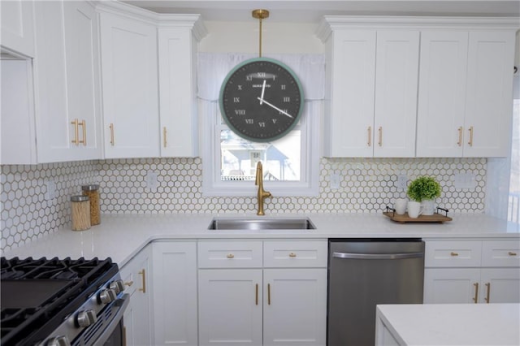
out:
{"hour": 12, "minute": 20}
